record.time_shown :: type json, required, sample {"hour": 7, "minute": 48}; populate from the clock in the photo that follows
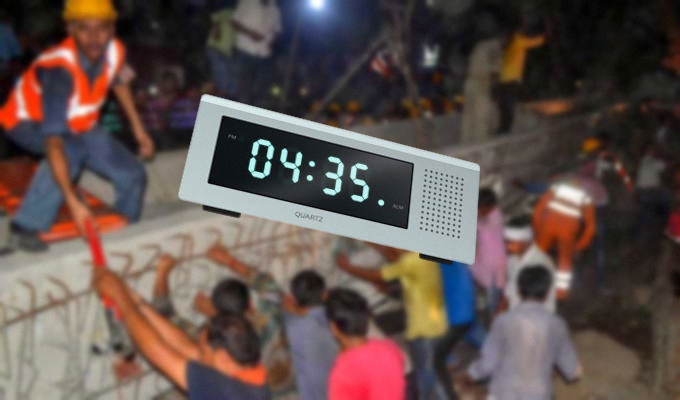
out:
{"hour": 4, "minute": 35}
